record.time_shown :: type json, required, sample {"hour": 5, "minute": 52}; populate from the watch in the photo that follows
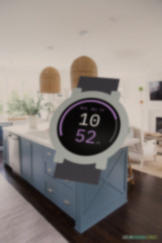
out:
{"hour": 10, "minute": 52}
